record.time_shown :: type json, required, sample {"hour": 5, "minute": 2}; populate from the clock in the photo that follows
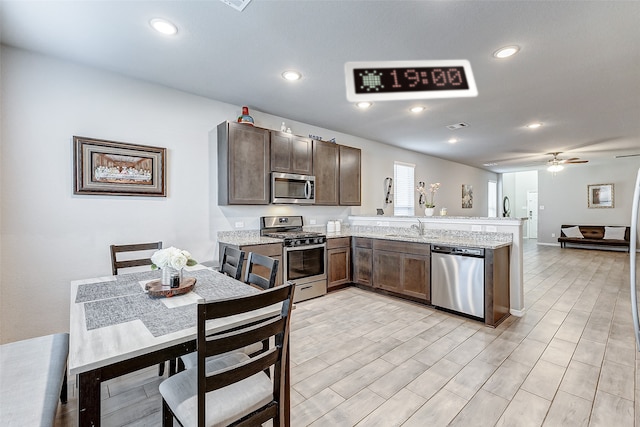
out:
{"hour": 19, "minute": 0}
